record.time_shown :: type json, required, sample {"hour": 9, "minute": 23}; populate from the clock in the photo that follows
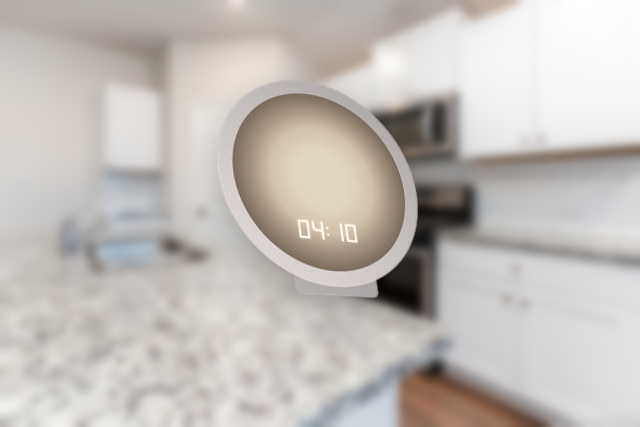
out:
{"hour": 4, "minute": 10}
